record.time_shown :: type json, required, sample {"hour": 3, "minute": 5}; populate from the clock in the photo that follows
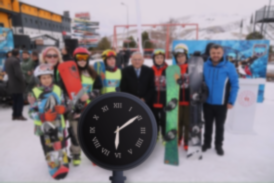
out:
{"hour": 6, "minute": 9}
